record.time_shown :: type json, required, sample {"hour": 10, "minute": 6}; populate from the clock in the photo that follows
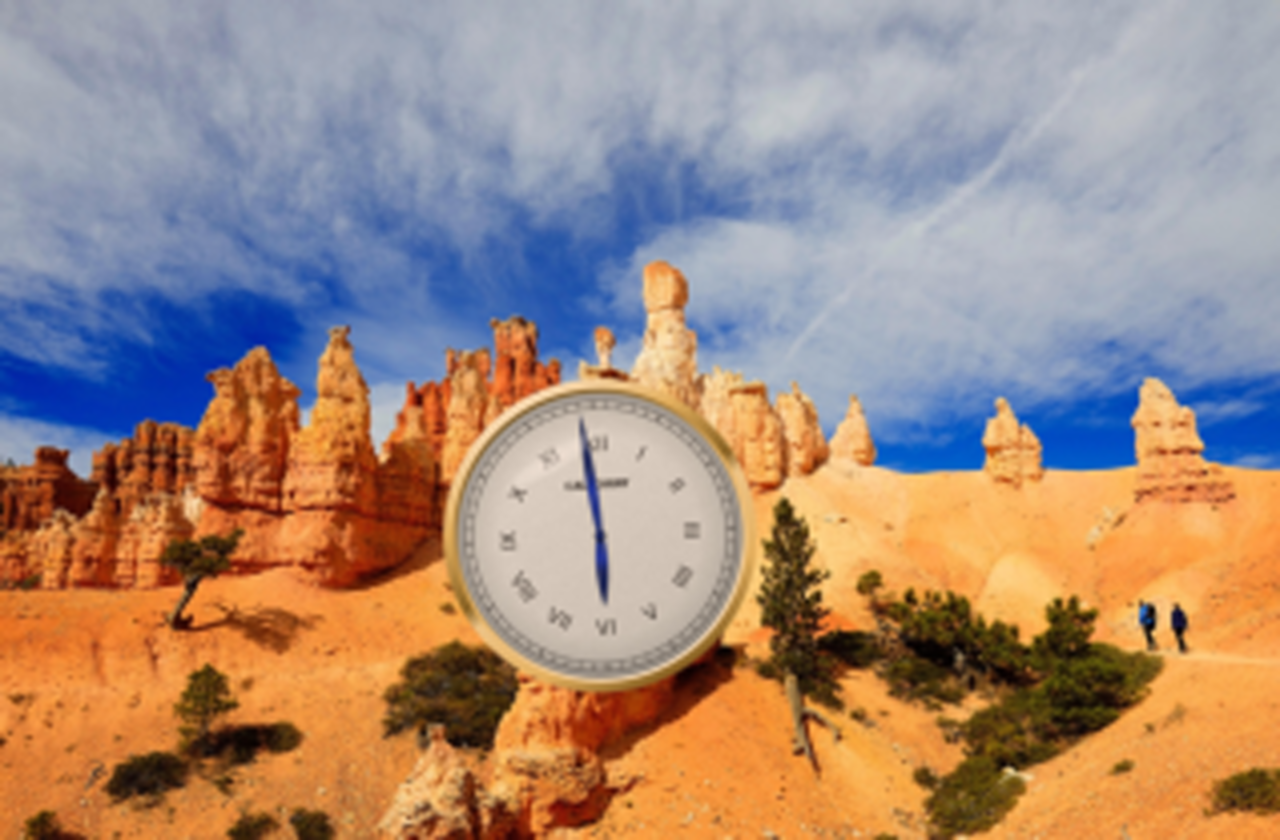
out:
{"hour": 5, "minute": 59}
